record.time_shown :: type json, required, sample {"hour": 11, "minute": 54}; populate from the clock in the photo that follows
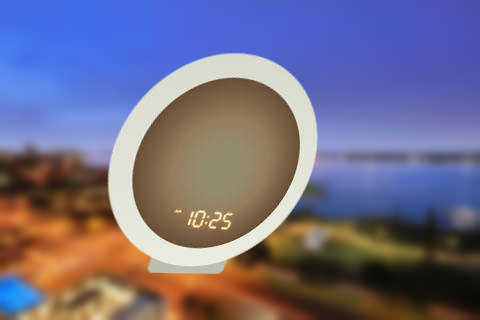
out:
{"hour": 10, "minute": 25}
